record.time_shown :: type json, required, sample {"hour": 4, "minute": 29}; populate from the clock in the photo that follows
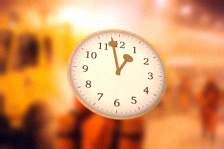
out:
{"hour": 12, "minute": 58}
